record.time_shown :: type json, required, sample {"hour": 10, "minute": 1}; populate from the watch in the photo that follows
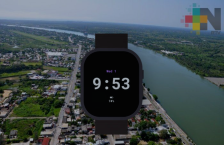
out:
{"hour": 9, "minute": 53}
